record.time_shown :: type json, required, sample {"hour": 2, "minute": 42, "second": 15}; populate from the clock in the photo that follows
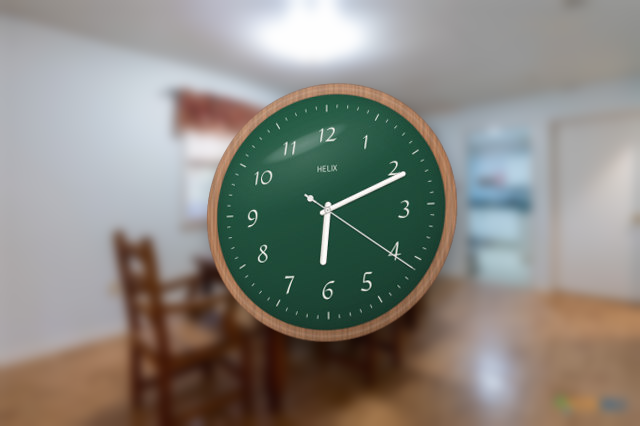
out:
{"hour": 6, "minute": 11, "second": 21}
